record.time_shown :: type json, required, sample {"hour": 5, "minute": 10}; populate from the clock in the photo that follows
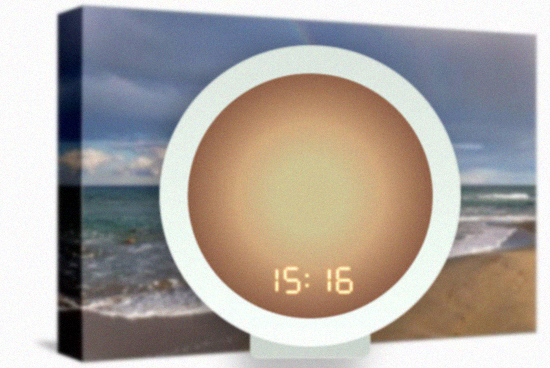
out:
{"hour": 15, "minute": 16}
